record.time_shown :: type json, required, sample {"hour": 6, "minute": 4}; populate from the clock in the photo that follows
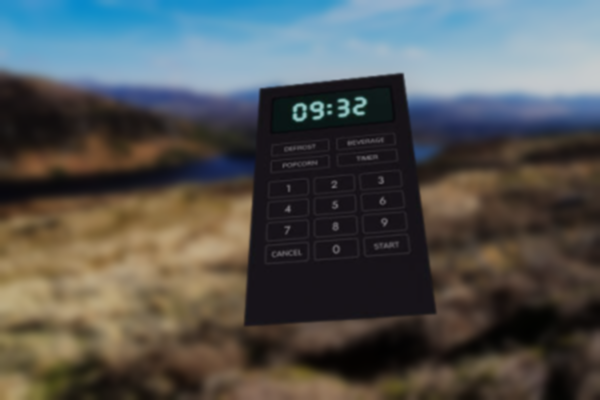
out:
{"hour": 9, "minute": 32}
